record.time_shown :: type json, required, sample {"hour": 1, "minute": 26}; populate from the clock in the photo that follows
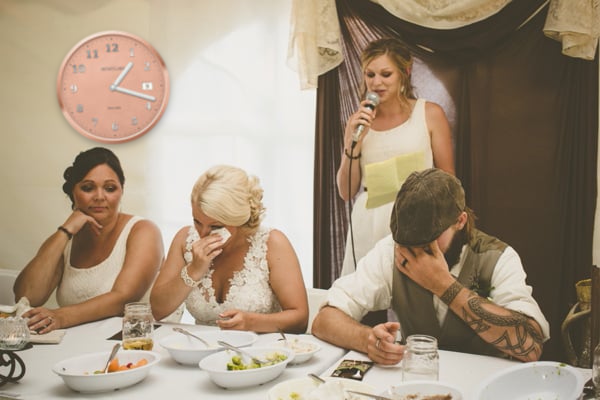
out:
{"hour": 1, "minute": 18}
